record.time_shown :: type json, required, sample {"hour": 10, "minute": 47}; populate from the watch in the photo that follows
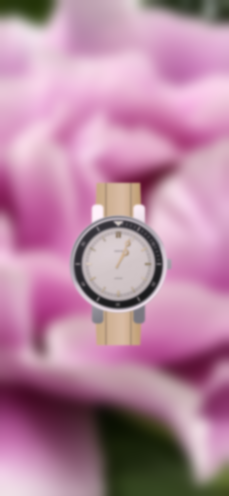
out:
{"hour": 1, "minute": 4}
